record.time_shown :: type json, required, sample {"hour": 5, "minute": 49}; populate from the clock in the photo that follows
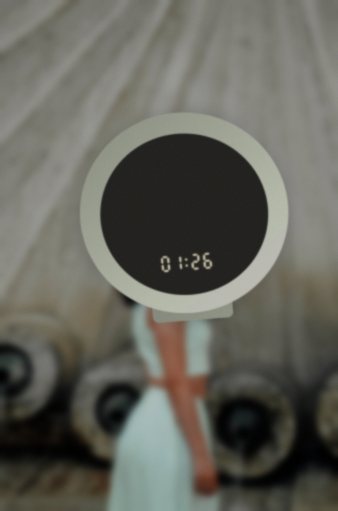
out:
{"hour": 1, "minute": 26}
